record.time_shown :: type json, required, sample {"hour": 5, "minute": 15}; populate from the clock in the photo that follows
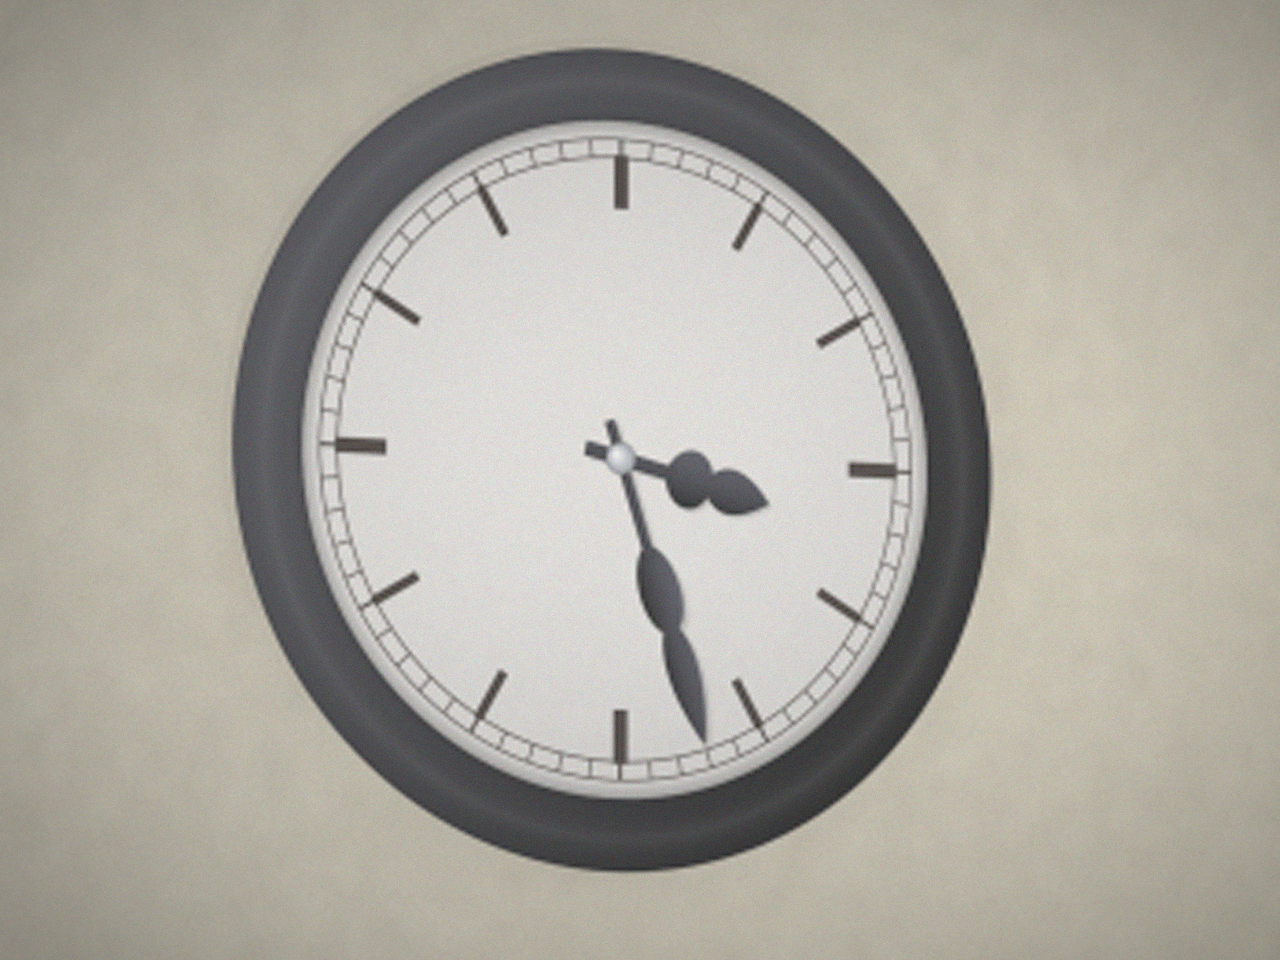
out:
{"hour": 3, "minute": 27}
